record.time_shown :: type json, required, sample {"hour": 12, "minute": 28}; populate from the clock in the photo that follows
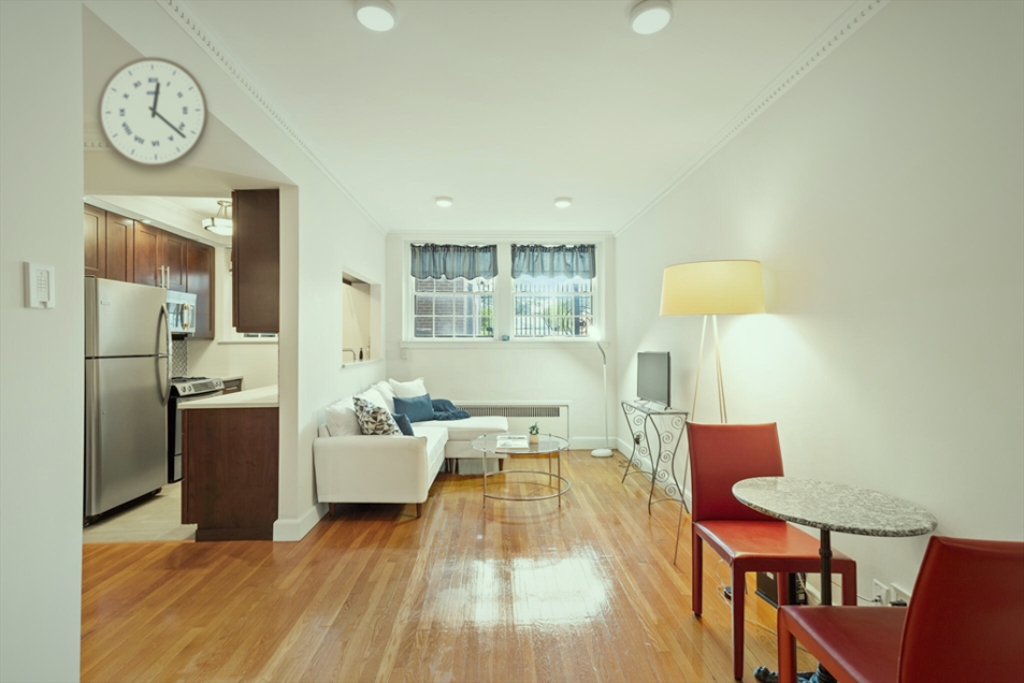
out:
{"hour": 12, "minute": 22}
